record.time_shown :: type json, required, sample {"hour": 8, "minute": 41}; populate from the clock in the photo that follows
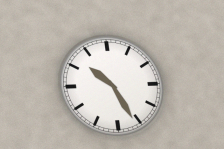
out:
{"hour": 10, "minute": 26}
